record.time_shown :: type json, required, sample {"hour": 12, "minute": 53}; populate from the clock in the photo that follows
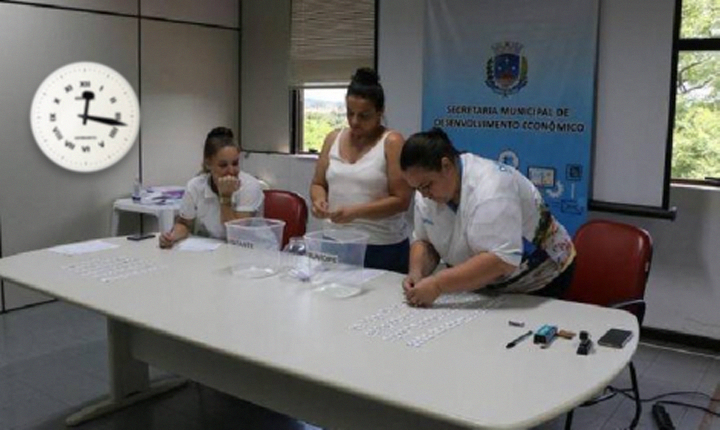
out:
{"hour": 12, "minute": 17}
